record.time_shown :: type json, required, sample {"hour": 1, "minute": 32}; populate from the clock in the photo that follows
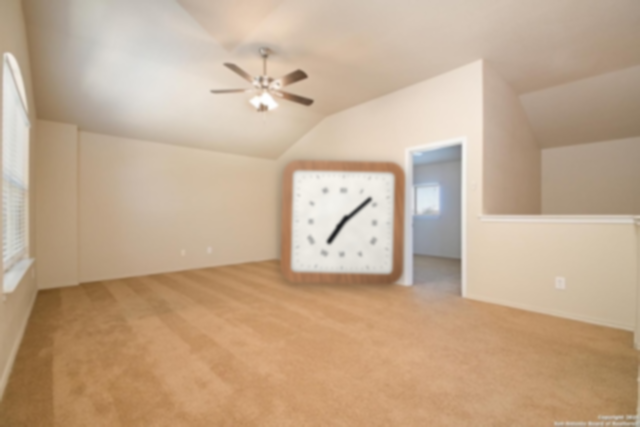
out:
{"hour": 7, "minute": 8}
